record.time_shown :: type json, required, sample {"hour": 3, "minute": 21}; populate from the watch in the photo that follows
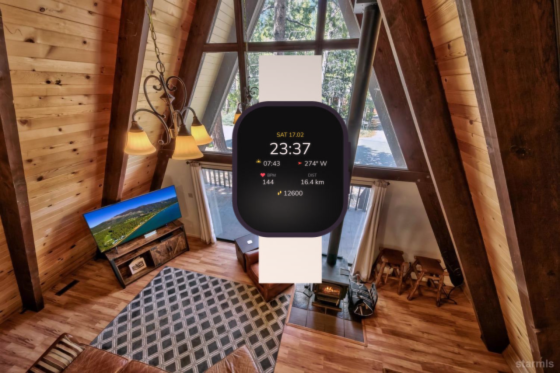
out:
{"hour": 23, "minute": 37}
